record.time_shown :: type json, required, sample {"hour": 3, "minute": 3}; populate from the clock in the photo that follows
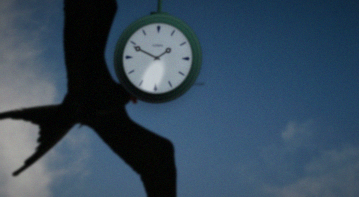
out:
{"hour": 1, "minute": 49}
